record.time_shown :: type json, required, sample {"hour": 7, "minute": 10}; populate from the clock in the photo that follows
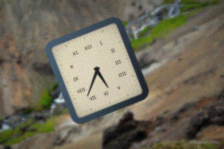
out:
{"hour": 5, "minute": 37}
